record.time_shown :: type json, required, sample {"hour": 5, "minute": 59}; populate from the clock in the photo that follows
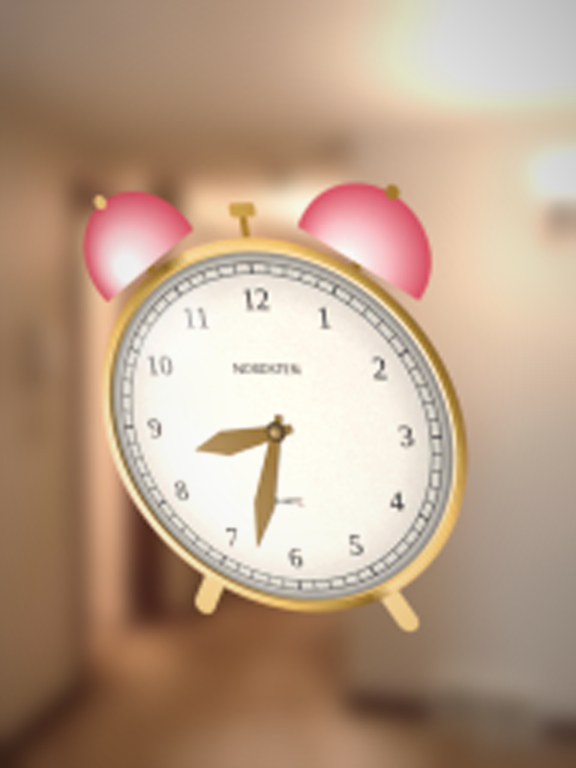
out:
{"hour": 8, "minute": 33}
